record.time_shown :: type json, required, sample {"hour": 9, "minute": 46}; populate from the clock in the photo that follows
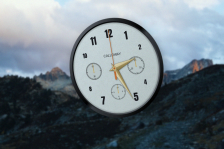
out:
{"hour": 2, "minute": 26}
